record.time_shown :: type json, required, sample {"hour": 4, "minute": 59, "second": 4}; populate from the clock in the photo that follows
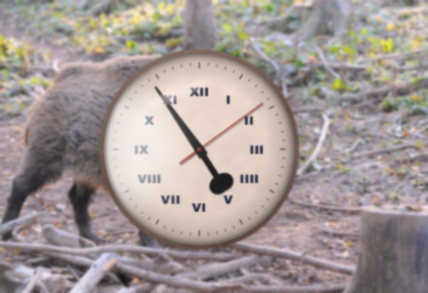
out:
{"hour": 4, "minute": 54, "second": 9}
